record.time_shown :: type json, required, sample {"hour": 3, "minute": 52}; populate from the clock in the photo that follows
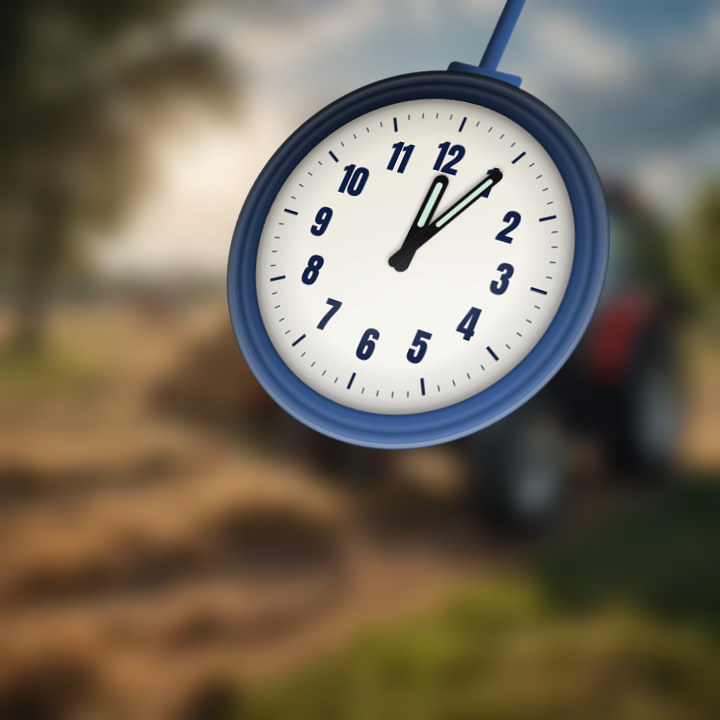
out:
{"hour": 12, "minute": 5}
